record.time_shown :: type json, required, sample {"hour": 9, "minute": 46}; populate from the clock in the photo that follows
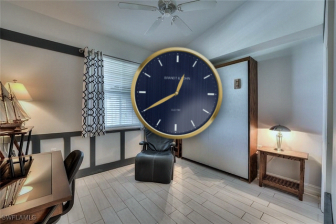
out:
{"hour": 12, "minute": 40}
